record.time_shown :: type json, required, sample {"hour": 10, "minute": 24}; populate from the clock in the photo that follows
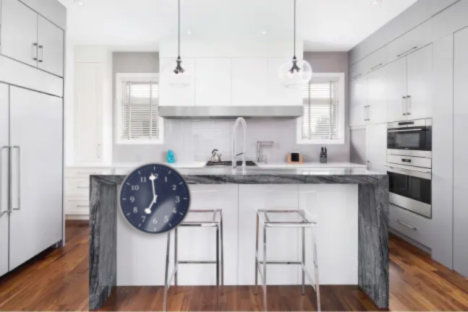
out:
{"hour": 6, "minute": 59}
